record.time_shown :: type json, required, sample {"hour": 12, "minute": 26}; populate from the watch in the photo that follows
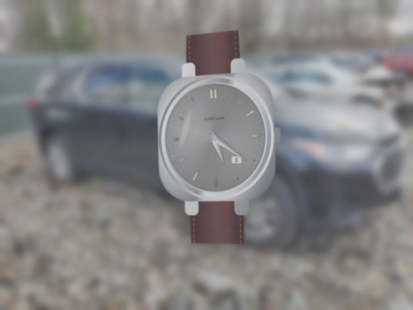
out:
{"hour": 5, "minute": 21}
